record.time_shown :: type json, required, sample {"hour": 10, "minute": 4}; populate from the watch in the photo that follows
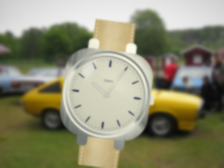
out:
{"hour": 10, "minute": 5}
